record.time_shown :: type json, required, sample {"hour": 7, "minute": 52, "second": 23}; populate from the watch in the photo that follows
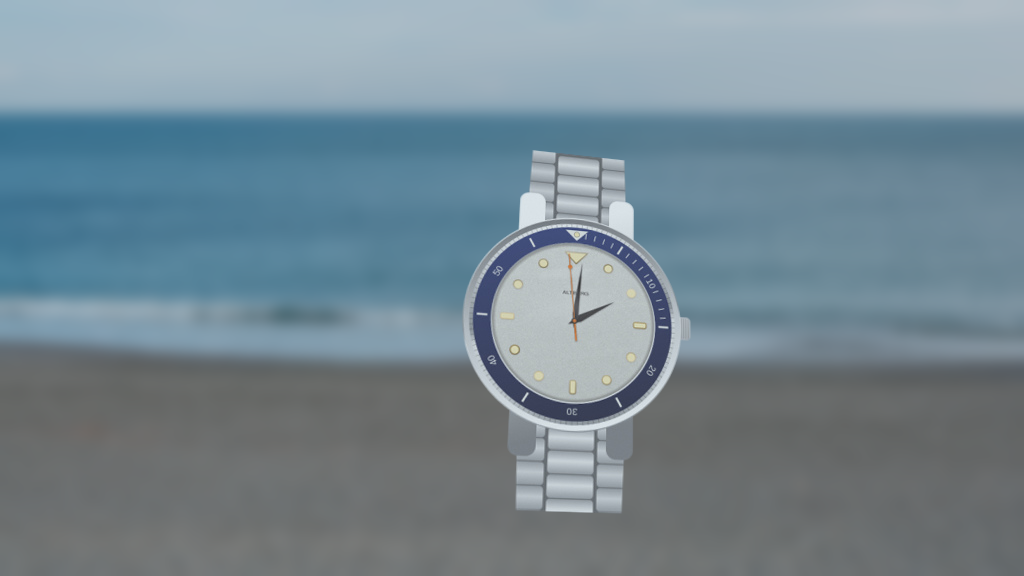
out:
{"hour": 2, "minute": 0, "second": 59}
